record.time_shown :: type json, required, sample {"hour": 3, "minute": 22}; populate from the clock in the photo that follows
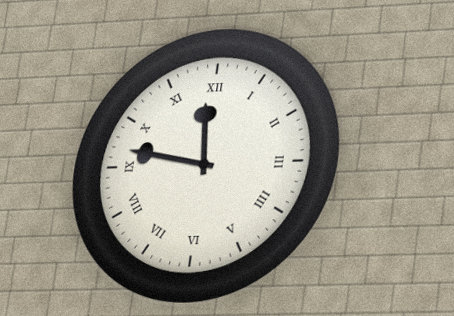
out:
{"hour": 11, "minute": 47}
